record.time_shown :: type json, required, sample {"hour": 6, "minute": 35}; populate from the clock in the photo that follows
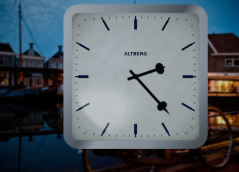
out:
{"hour": 2, "minute": 23}
